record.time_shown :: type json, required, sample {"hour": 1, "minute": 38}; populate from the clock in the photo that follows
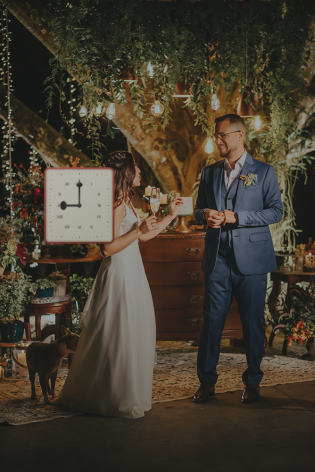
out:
{"hour": 9, "minute": 0}
